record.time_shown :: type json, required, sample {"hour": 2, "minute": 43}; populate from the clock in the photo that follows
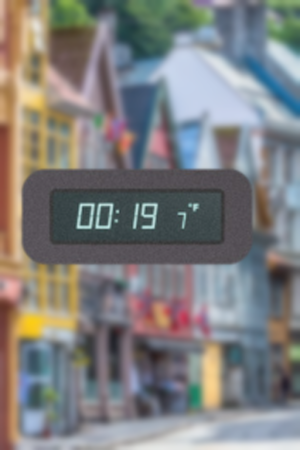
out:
{"hour": 0, "minute": 19}
